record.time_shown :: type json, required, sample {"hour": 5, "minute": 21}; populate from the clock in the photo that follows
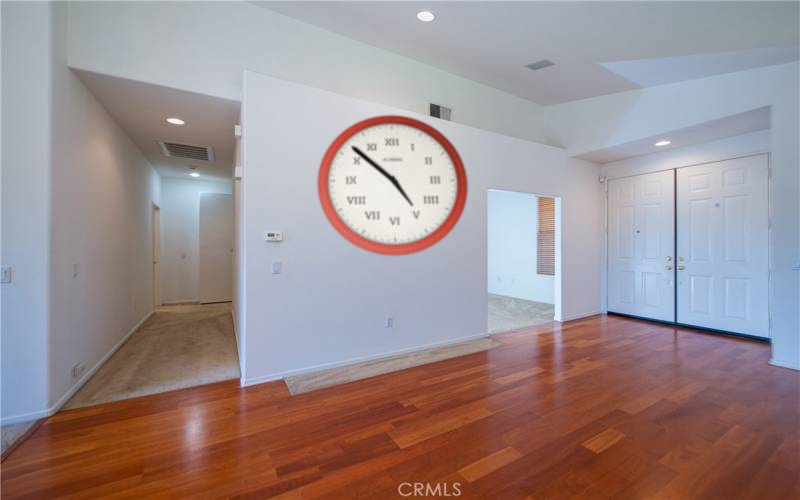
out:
{"hour": 4, "minute": 52}
